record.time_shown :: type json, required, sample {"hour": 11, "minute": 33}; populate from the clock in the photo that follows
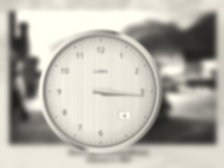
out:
{"hour": 3, "minute": 16}
